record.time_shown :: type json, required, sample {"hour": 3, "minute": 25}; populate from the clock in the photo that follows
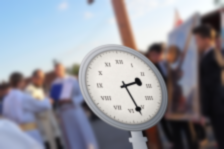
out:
{"hour": 2, "minute": 27}
